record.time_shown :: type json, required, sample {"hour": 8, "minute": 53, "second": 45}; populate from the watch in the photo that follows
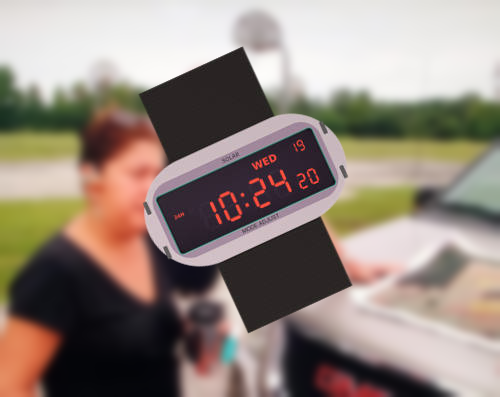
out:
{"hour": 10, "minute": 24, "second": 20}
